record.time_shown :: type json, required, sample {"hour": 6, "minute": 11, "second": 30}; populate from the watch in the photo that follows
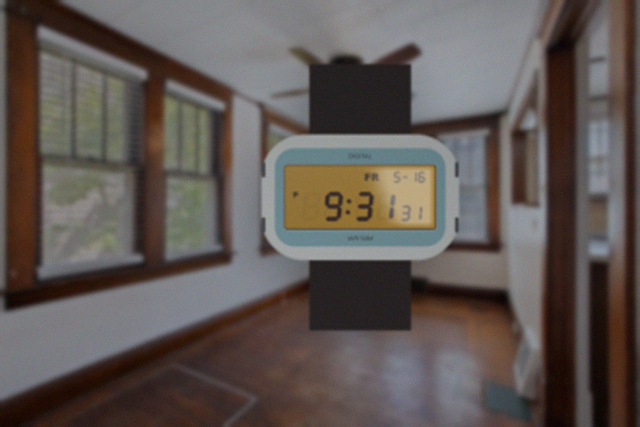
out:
{"hour": 9, "minute": 31, "second": 31}
